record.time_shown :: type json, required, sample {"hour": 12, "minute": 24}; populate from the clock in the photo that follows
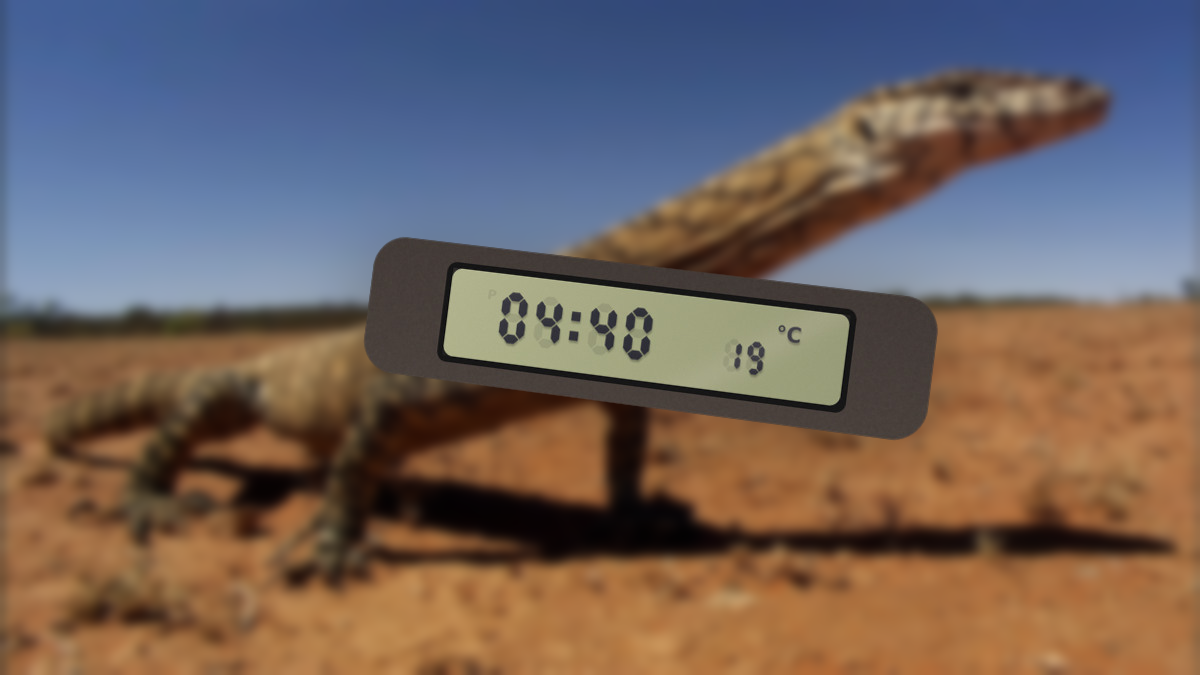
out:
{"hour": 4, "minute": 40}
